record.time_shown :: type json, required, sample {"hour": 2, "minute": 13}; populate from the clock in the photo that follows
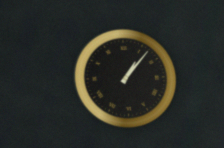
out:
{"hour": 1, "minute": 7}
